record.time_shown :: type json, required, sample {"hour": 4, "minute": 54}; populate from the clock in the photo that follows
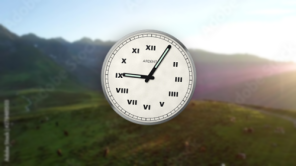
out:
{"hour": 9, "minute": 5}
